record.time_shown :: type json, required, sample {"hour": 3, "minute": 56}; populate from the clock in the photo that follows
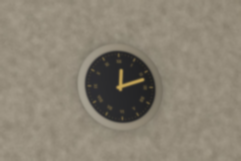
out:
{"hour": 12, "minute": 12}
